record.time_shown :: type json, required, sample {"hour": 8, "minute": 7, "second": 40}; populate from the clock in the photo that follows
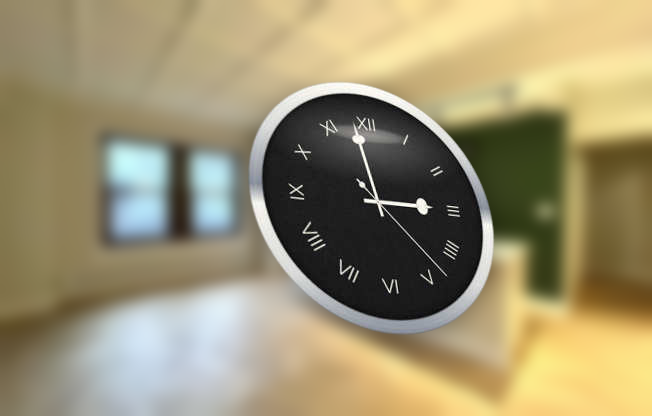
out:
{"hour": 2, "minute": 58, "second": 23}
